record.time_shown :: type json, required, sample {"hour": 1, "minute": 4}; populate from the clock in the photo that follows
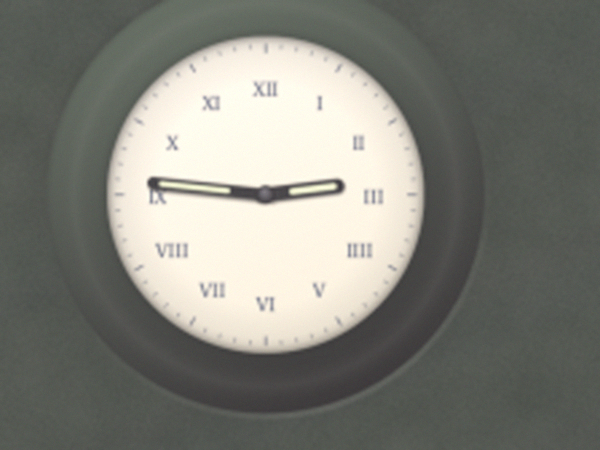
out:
{"hour": 2, "minute": 46}
